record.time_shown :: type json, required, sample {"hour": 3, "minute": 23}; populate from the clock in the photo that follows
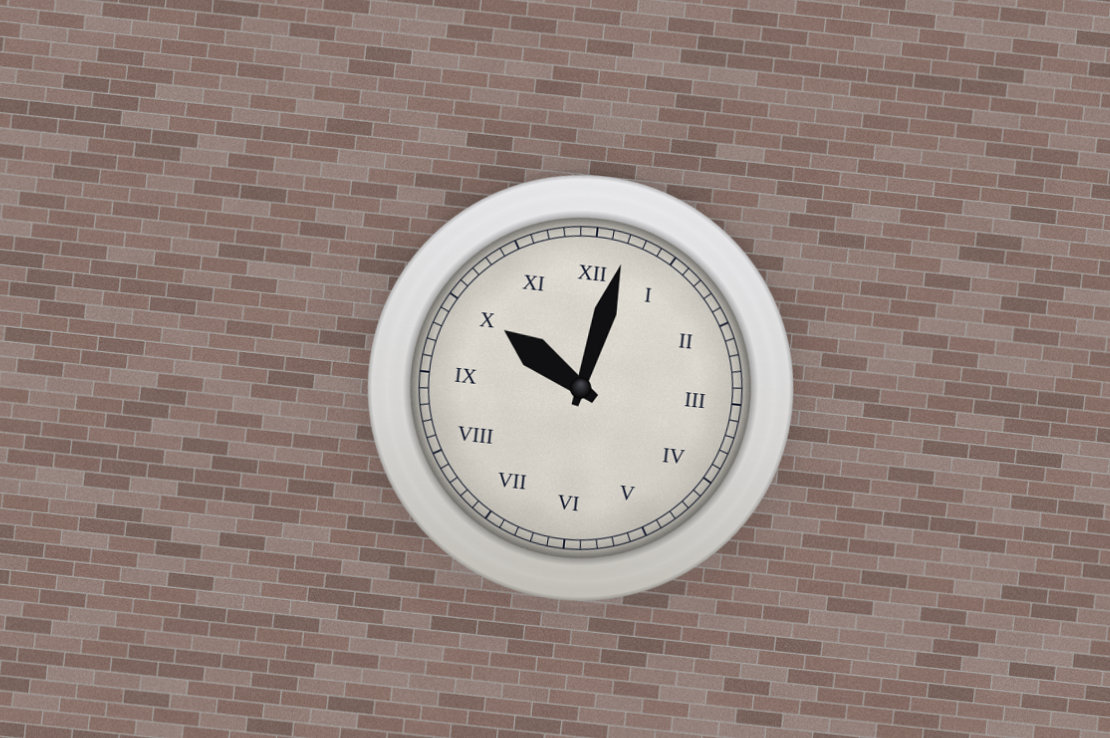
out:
{"hour": 10, "minute": 2}
